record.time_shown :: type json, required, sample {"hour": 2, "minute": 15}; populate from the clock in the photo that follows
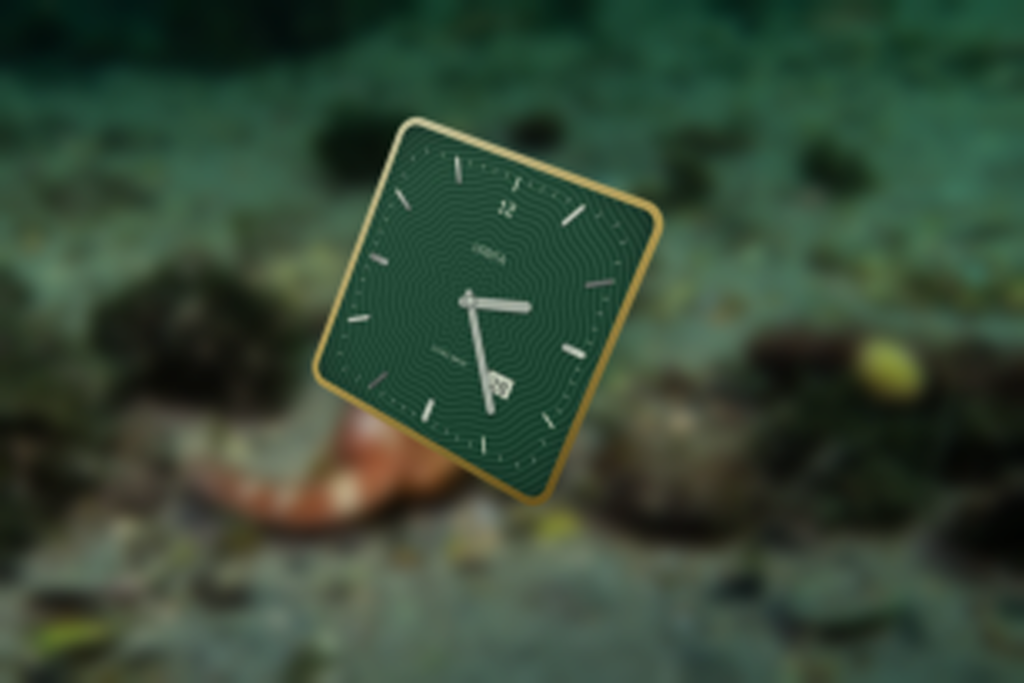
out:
{"hour": 2, "minute": 24}
